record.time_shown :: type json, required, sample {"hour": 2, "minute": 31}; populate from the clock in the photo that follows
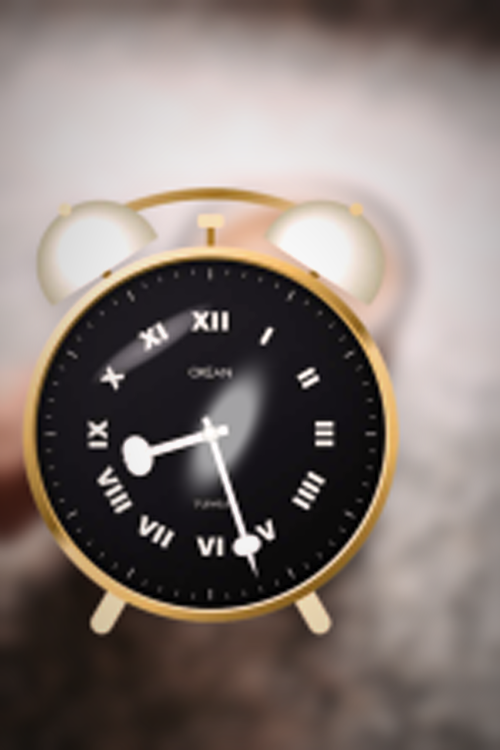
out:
{"hour": 8, "minute": 27}
